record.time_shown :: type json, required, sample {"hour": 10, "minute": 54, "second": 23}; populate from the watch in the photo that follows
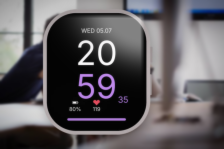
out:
{"hour": 20, "minute": 59, "second": 35}
